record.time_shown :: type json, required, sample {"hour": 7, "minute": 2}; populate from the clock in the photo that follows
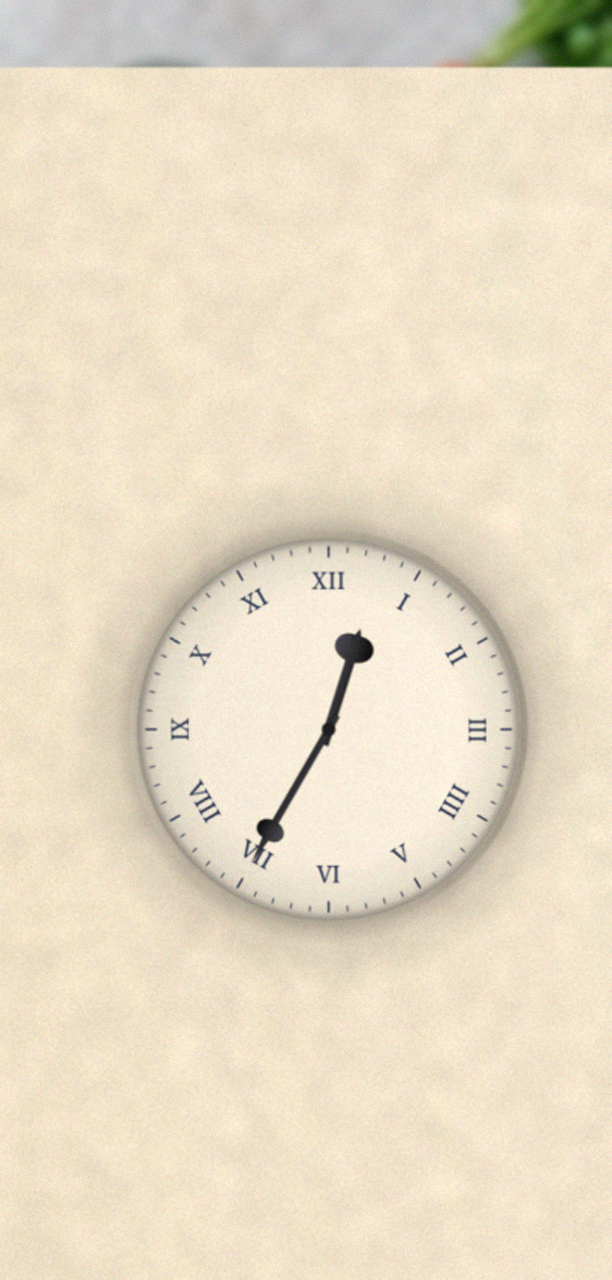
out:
{"hour": 12, "minute": 35}
